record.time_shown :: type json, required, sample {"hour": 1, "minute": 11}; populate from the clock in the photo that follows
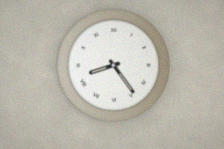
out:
{"hour": 8, "minute": 24}
